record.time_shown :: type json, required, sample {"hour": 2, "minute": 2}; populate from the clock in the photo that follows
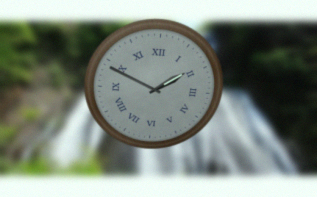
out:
{"hour": 1, "minute": 49}
